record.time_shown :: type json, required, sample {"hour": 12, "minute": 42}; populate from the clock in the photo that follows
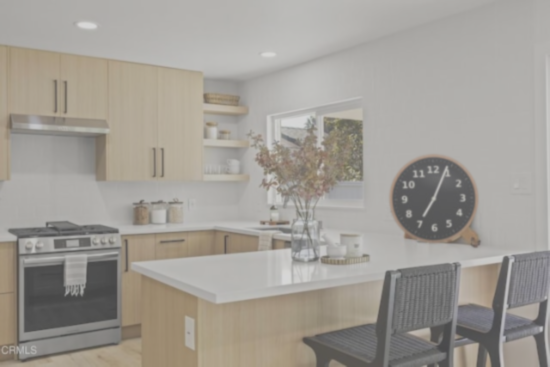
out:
{"hour": 7, "minute": 4}
